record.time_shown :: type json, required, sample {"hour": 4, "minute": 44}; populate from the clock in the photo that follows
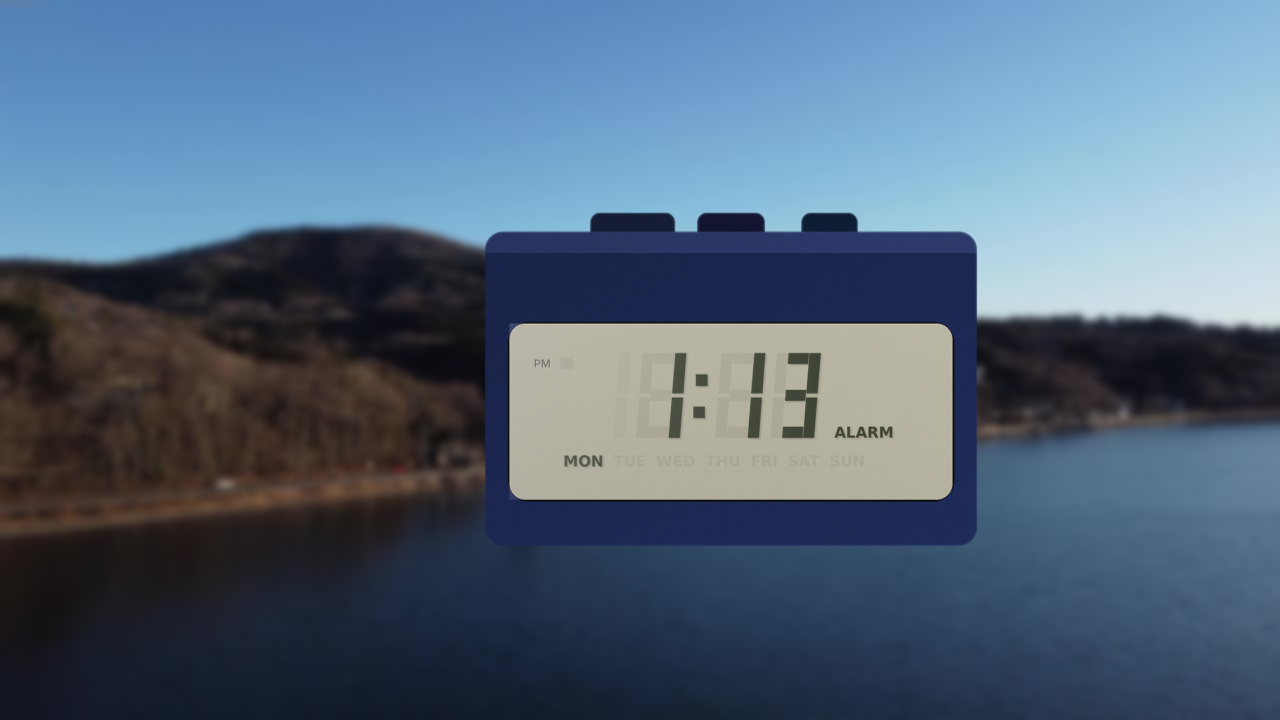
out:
{"hour": 1, "minute": 13}
